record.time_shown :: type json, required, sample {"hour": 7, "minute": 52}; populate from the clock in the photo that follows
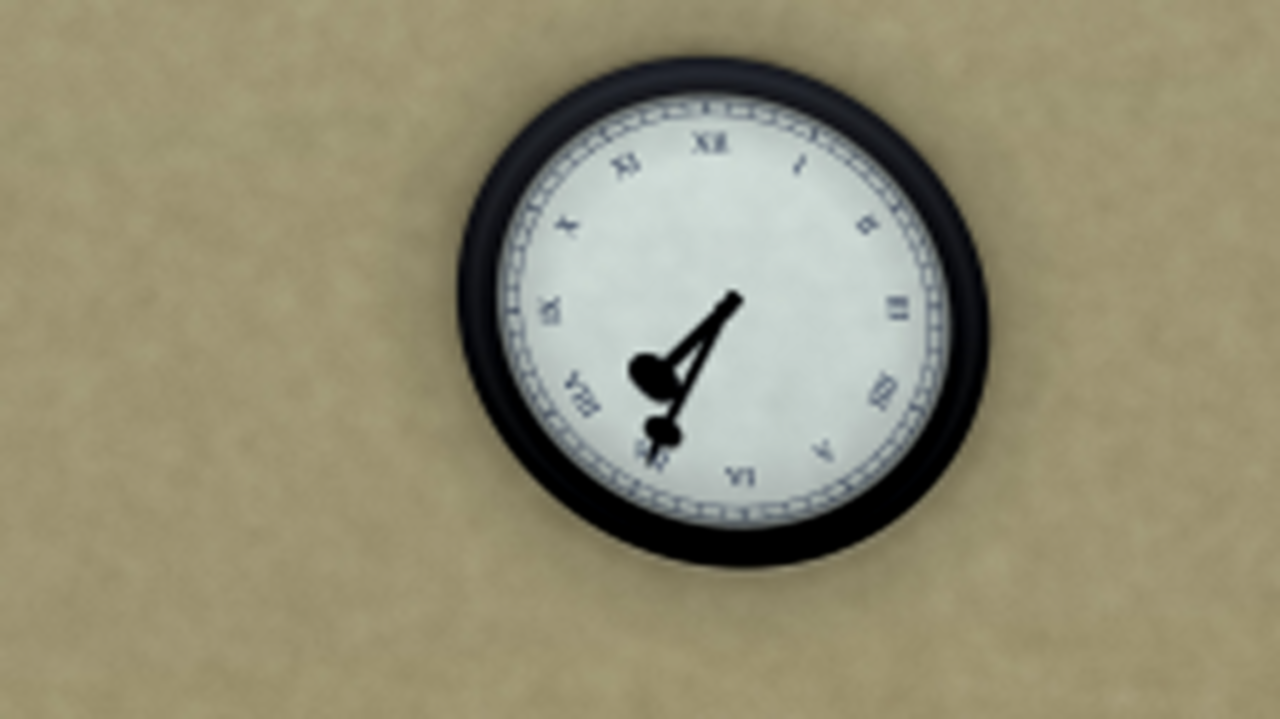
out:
{"hour": 7, "minute": 35}
